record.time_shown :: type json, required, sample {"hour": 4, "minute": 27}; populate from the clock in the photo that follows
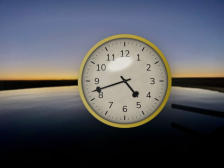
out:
{"hour": 4, "minute": 42}
